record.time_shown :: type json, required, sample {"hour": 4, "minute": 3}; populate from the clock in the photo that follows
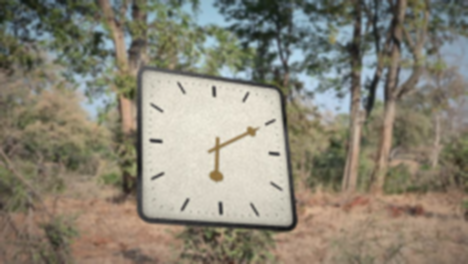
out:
{"hour": 6, "minute": 10}
